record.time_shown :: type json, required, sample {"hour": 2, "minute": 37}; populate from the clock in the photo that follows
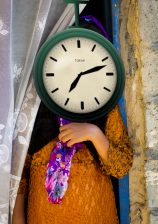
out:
{"hour": 7, "minute": 12}
